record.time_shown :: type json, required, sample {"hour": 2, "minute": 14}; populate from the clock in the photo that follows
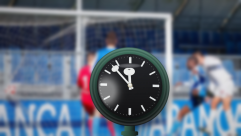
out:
{"hour": 11, "minute": 53}
